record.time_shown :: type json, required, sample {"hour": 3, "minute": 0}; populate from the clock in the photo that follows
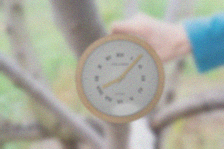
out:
{"hour": 8, "minute": 7}
